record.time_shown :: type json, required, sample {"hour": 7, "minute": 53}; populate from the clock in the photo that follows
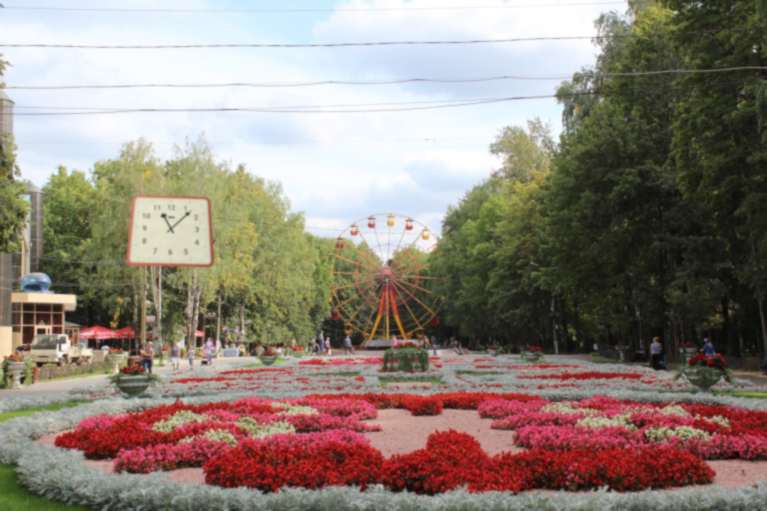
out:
{"hour": 11, "minute": 7}
